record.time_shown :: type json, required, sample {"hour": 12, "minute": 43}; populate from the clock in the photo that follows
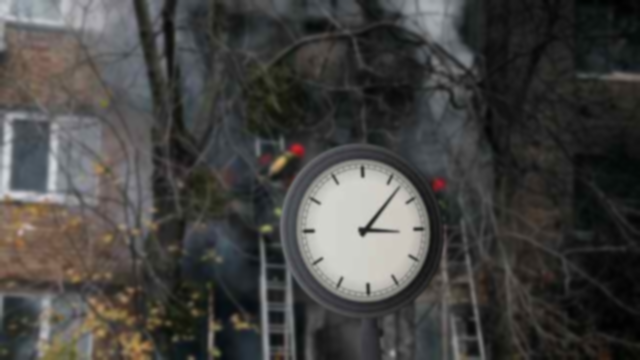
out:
{"hour": 3, "minute": 7}
